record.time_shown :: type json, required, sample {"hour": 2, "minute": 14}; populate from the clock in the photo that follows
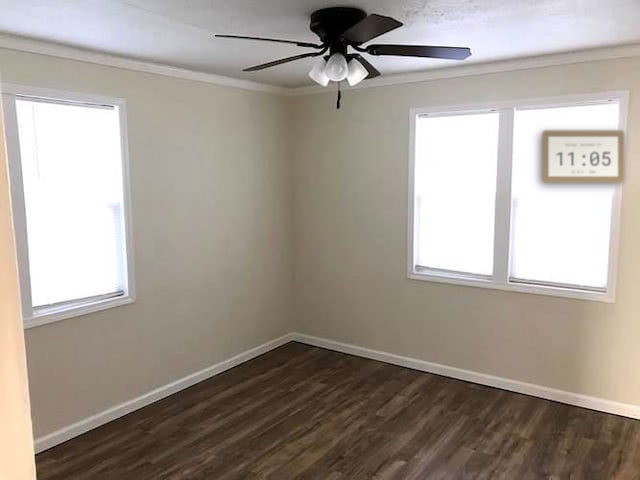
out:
{"hour": 11, "minute": 5}
